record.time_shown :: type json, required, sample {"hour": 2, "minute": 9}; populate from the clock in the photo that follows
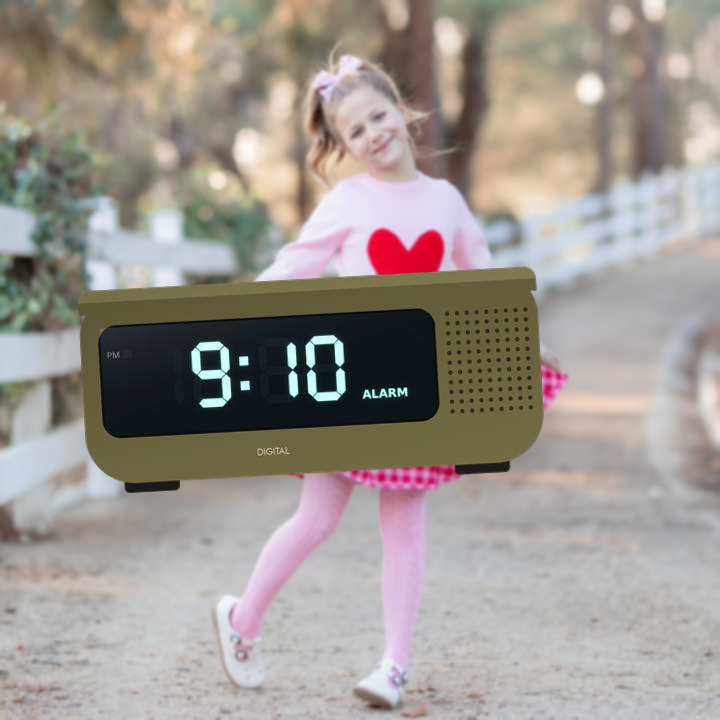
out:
{"hour": 9, "minute": 10}
